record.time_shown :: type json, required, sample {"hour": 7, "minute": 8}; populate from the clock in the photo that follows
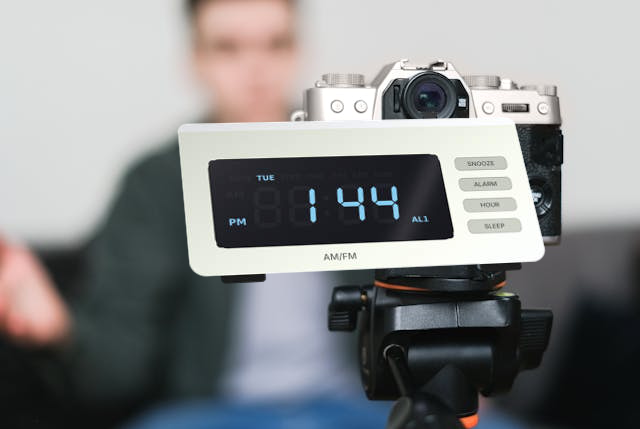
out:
{"hour": 1, "minute": 44}
